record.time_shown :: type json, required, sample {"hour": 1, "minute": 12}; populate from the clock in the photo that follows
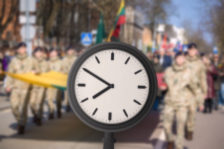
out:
{"hour": 7, "minute": 50}
